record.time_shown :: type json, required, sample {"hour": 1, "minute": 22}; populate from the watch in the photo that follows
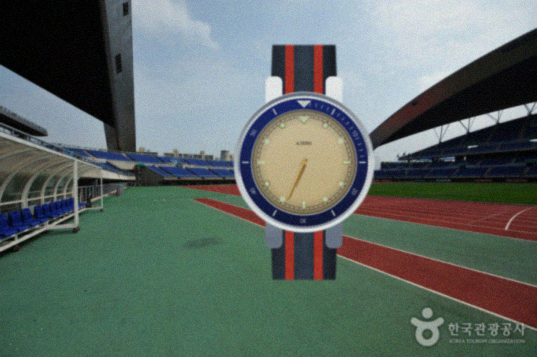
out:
{"hour": 6, "minute": 34}
